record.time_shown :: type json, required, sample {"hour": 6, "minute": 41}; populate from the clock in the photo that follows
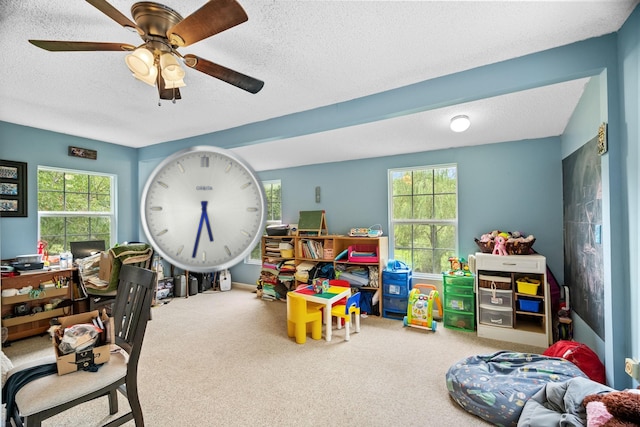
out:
{"hour": 5, "minute": 32}
